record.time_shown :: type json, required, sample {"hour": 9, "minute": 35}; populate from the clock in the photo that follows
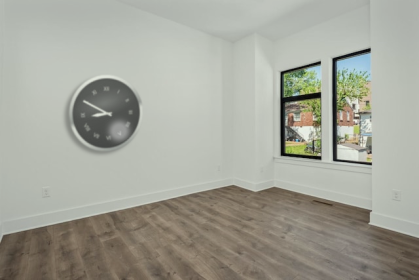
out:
{"hour": 8, "minute": 50}
